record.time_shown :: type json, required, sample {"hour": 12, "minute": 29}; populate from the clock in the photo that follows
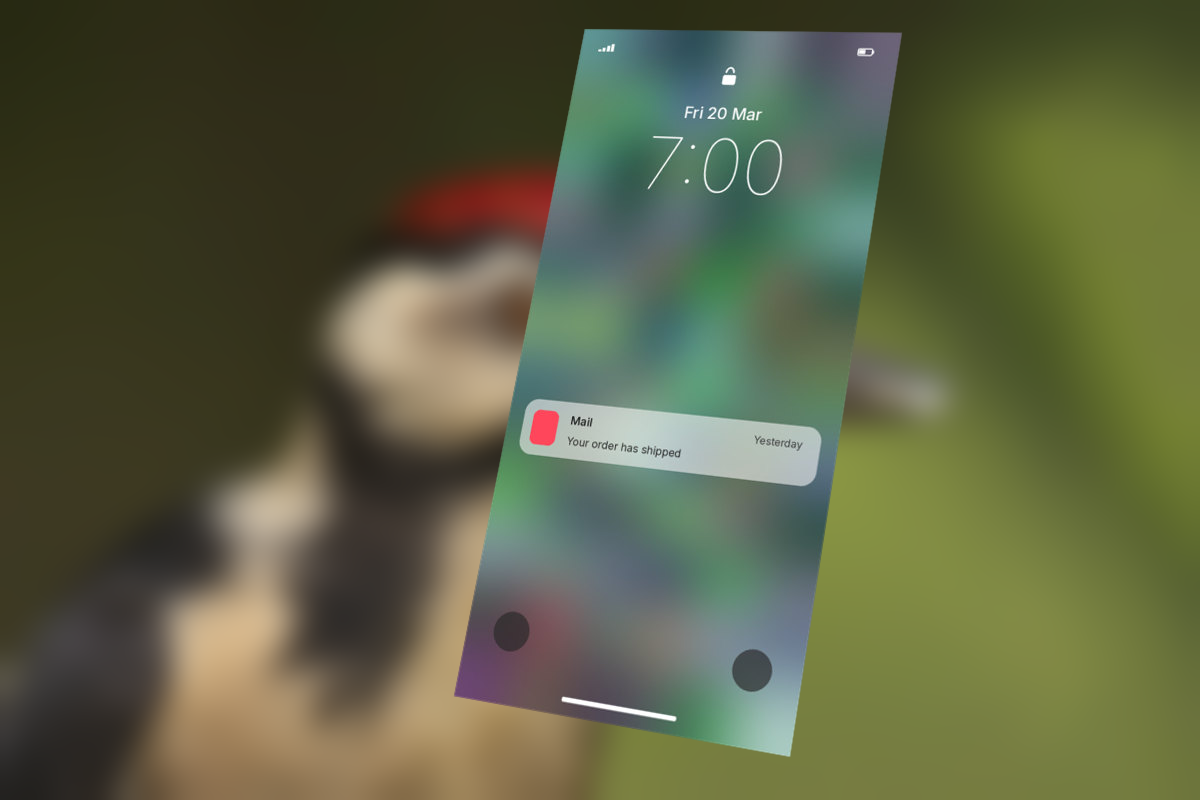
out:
{"hour": 7, "minute": 0}
